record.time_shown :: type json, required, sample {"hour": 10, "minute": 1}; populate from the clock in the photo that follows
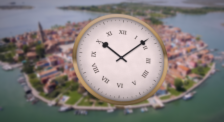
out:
{"hour": 10, "minute": 8}
